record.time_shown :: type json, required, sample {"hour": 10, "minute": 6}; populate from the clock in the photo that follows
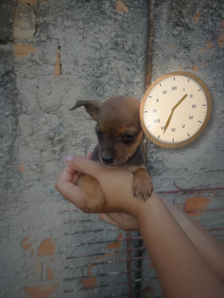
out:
{"hour": 1, "minute": 34}
